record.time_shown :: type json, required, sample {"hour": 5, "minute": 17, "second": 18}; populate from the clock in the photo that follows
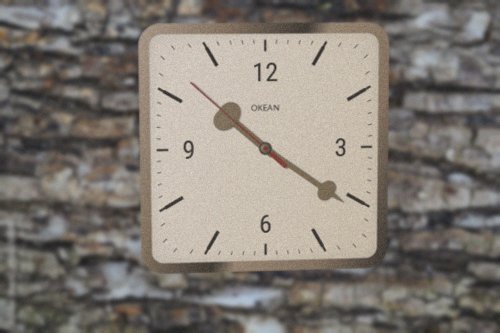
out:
{"hour": 10, "minute": 20, "second": 52}
